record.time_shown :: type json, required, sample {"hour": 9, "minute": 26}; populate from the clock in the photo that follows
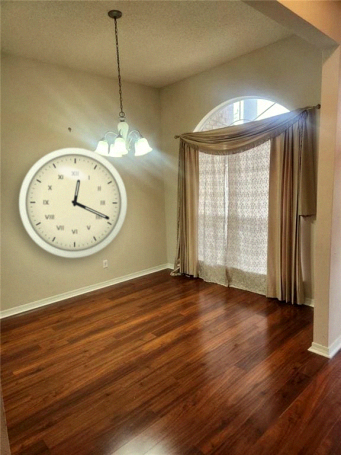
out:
{"hour": 12, "minute": 19}
